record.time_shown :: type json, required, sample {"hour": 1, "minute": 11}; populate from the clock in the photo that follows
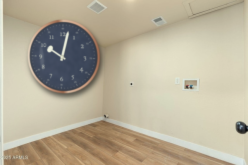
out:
{"hour": 10, "minute": 2}
